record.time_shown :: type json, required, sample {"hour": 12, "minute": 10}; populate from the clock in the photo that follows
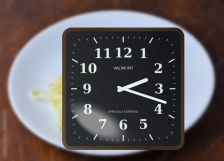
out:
{"hour": 2, "minute": 18}
